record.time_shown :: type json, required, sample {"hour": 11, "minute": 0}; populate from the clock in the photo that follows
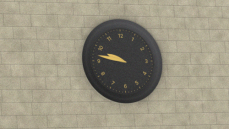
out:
{"hour": 9, "minute": 47}
